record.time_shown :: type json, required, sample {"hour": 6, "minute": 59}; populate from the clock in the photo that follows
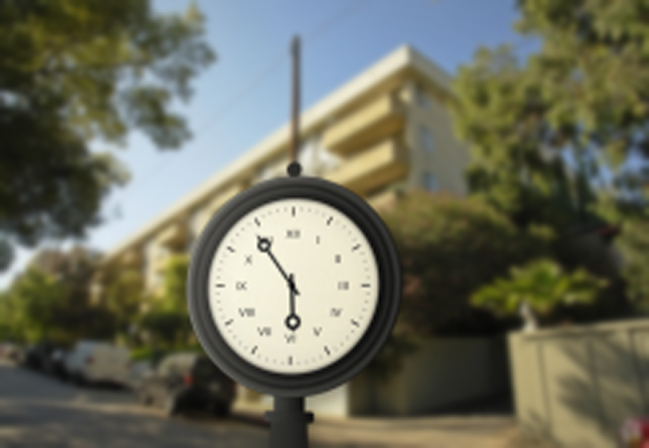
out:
{"hour": 5, "minute": 54}
